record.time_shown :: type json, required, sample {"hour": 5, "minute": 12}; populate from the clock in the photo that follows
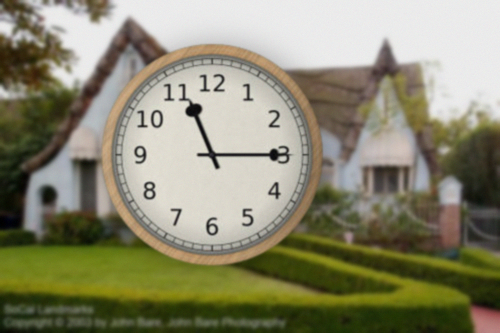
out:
{"hour": 11, "minute": 15}
